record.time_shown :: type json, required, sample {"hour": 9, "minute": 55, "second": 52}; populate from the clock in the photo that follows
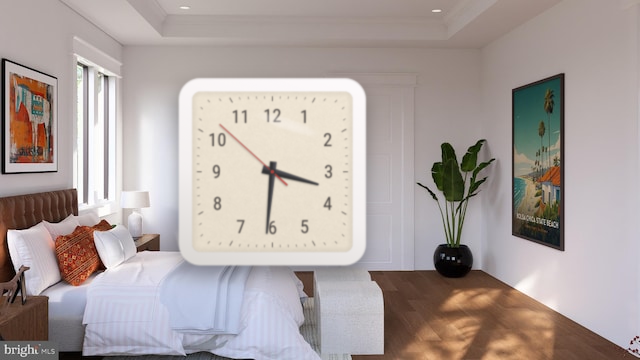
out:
{"hour": 3, "minute": 30, "second": 52}
